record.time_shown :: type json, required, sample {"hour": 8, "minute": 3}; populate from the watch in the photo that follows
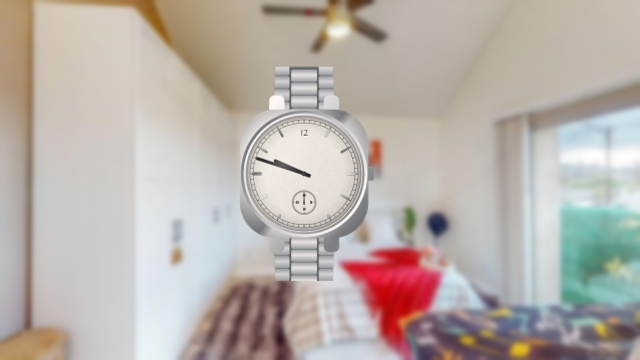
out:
{"hour": 9, "minute": 48}
